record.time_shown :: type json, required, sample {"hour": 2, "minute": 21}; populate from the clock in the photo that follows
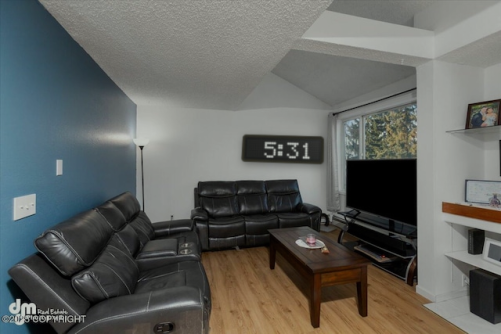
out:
{"hour": 5, "minute": 31}
